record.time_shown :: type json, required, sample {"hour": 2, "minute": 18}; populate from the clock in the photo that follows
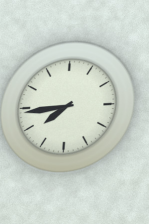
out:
{"hour": 7, "minute": 44}
